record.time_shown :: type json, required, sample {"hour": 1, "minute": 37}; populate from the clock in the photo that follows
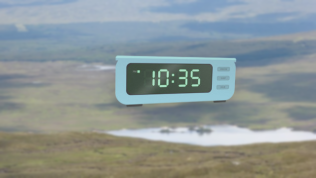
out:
{"hour": 10, "minute": 35}
